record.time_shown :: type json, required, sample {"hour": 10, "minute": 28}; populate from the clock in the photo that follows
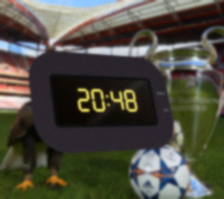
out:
{"hour": 20, "minute": 48}
